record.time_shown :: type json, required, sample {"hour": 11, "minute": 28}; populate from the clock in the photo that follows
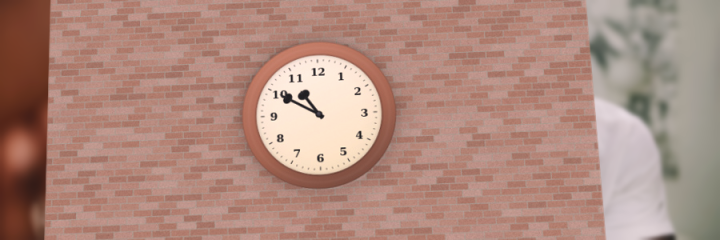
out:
{"hour": 10, "minute": 50}
